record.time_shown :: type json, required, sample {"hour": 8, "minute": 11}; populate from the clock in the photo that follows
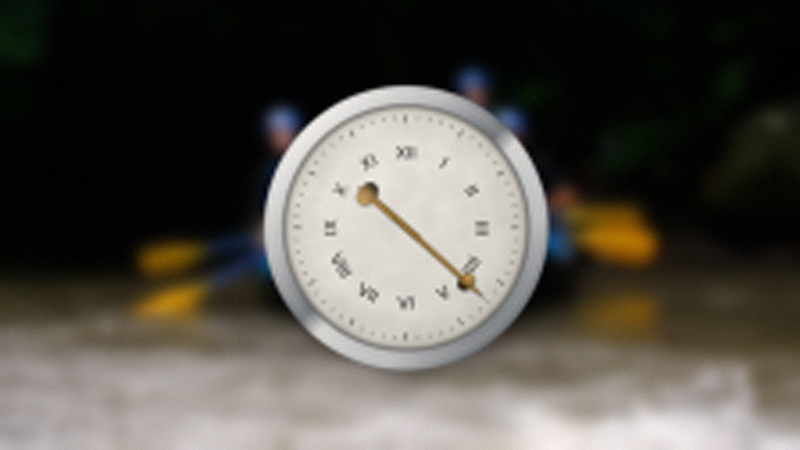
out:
{"hour": 10, "minute": 22}
